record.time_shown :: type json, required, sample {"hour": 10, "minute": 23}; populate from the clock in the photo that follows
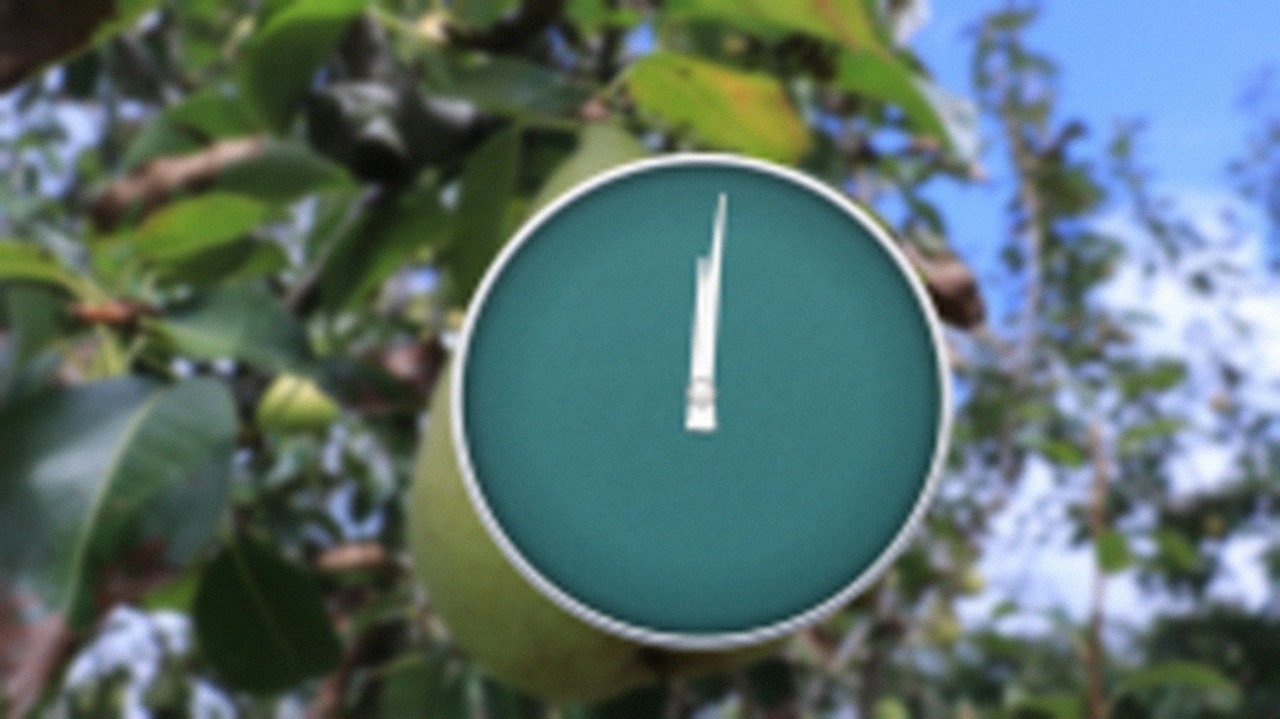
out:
{"hour": 12, "minute": 1}
